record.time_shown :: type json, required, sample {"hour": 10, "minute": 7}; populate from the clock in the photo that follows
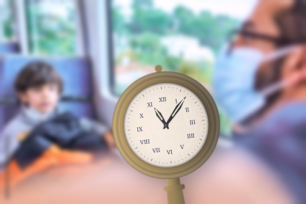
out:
{"hour": 11, "minute": 7}
